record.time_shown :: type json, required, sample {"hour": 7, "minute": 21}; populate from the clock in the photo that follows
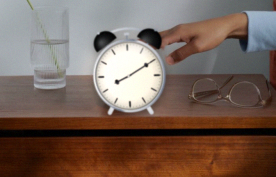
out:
{"hour": 8, "minute": 10}
